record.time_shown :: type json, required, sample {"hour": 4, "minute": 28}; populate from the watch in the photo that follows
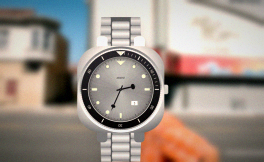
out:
{"hour": 2, "minute": 34}
